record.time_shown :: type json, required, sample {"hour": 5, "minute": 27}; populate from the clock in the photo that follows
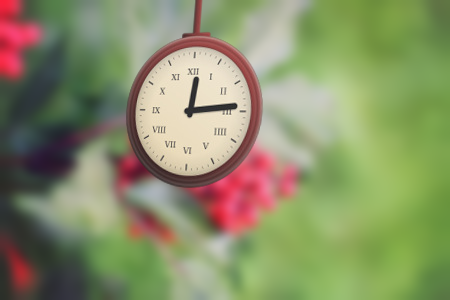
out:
{"hour": 12, "minute": 14}
